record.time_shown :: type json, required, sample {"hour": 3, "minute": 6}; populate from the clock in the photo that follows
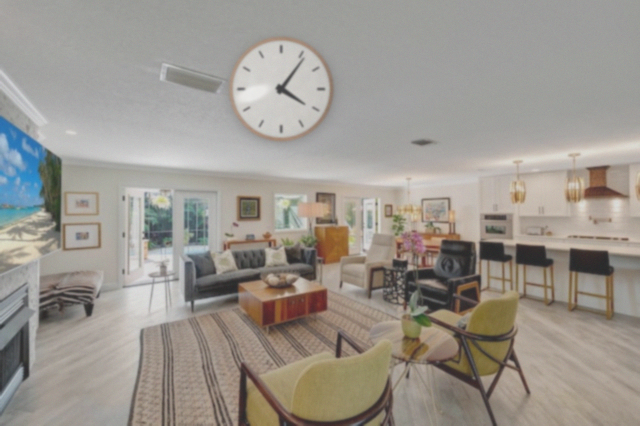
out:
{"hour": 4, "minute": 6}
